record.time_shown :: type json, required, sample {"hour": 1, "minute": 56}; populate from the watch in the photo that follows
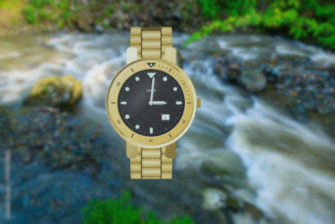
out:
{"hour": 3, "minute": 1}
